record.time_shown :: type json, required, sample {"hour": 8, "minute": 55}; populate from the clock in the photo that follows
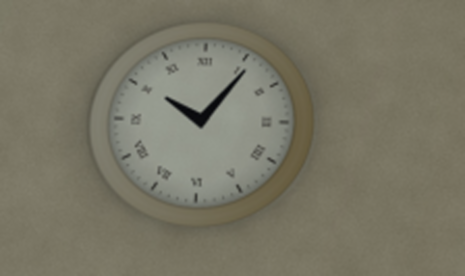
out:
{"hour": 10, "minute": 6}
